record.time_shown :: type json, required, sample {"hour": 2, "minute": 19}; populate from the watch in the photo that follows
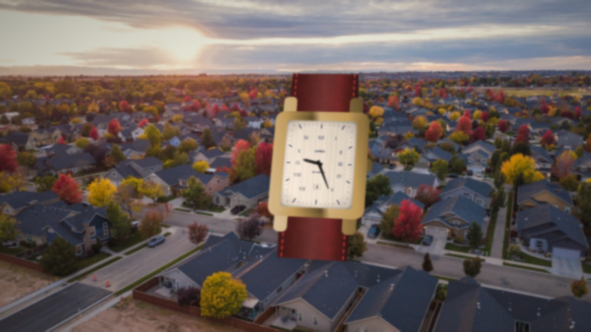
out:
{"hour": 9, "minute": 26}
